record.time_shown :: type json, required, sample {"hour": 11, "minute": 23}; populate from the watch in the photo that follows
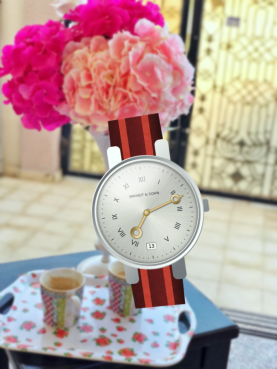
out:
{"hour": 7, "minute": 12}
